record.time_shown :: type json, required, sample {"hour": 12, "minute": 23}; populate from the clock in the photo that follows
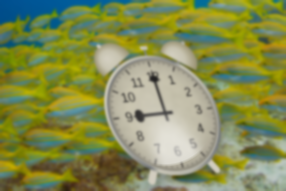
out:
{"hour": 9, "minute": 0}
